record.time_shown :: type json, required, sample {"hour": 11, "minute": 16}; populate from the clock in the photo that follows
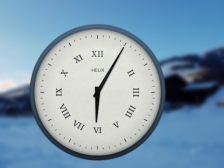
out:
{"hour": 6, "minute": 5}
